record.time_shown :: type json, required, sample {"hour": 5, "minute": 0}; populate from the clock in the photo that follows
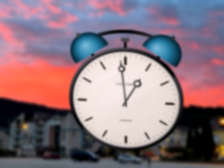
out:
{"hour": 12, "minute": 59}
